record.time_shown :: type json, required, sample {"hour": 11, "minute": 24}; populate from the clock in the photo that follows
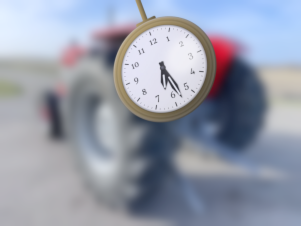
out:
{"hour": 6, "minute": 28}
